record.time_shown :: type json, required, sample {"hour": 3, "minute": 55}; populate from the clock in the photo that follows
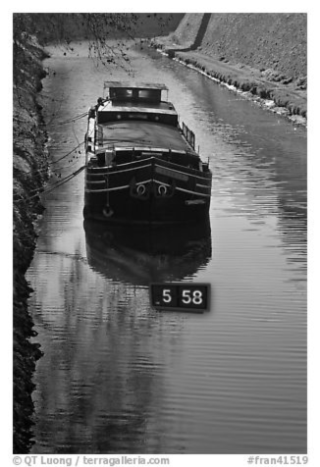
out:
{"hour": 5, "minute": 58}
